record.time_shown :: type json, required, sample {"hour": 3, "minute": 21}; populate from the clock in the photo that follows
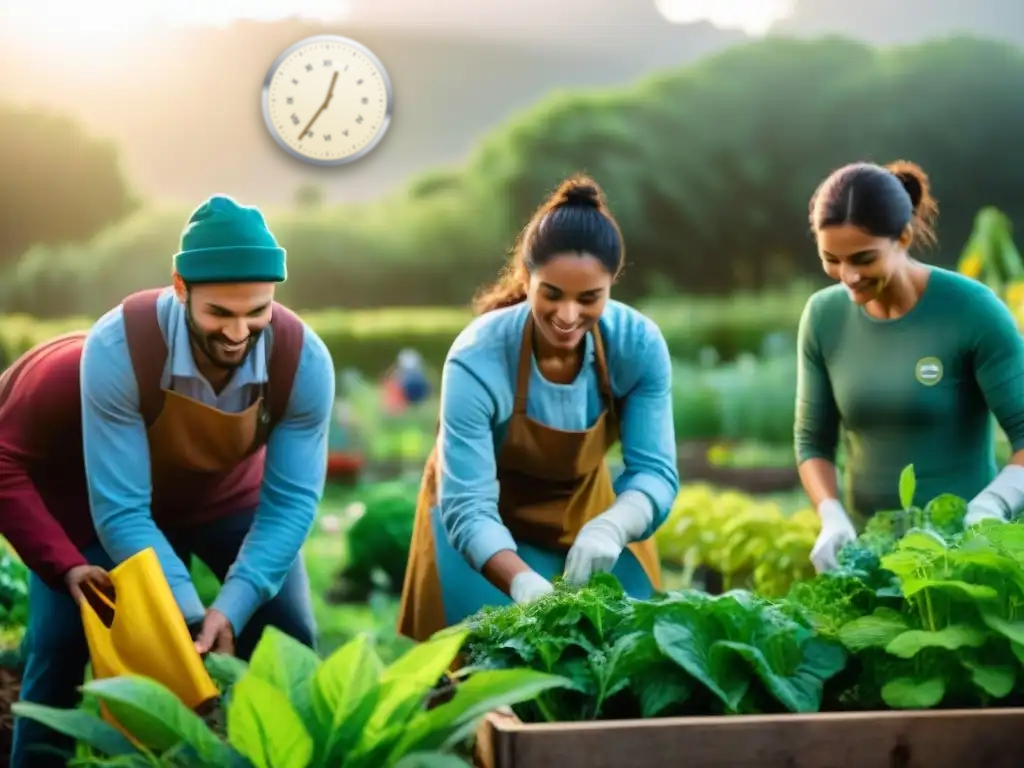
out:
{"hour": 12, "minute": 36}
